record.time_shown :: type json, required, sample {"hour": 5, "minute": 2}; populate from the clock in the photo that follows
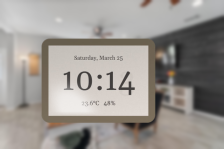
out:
{"hour": 10, "minute": 14}
